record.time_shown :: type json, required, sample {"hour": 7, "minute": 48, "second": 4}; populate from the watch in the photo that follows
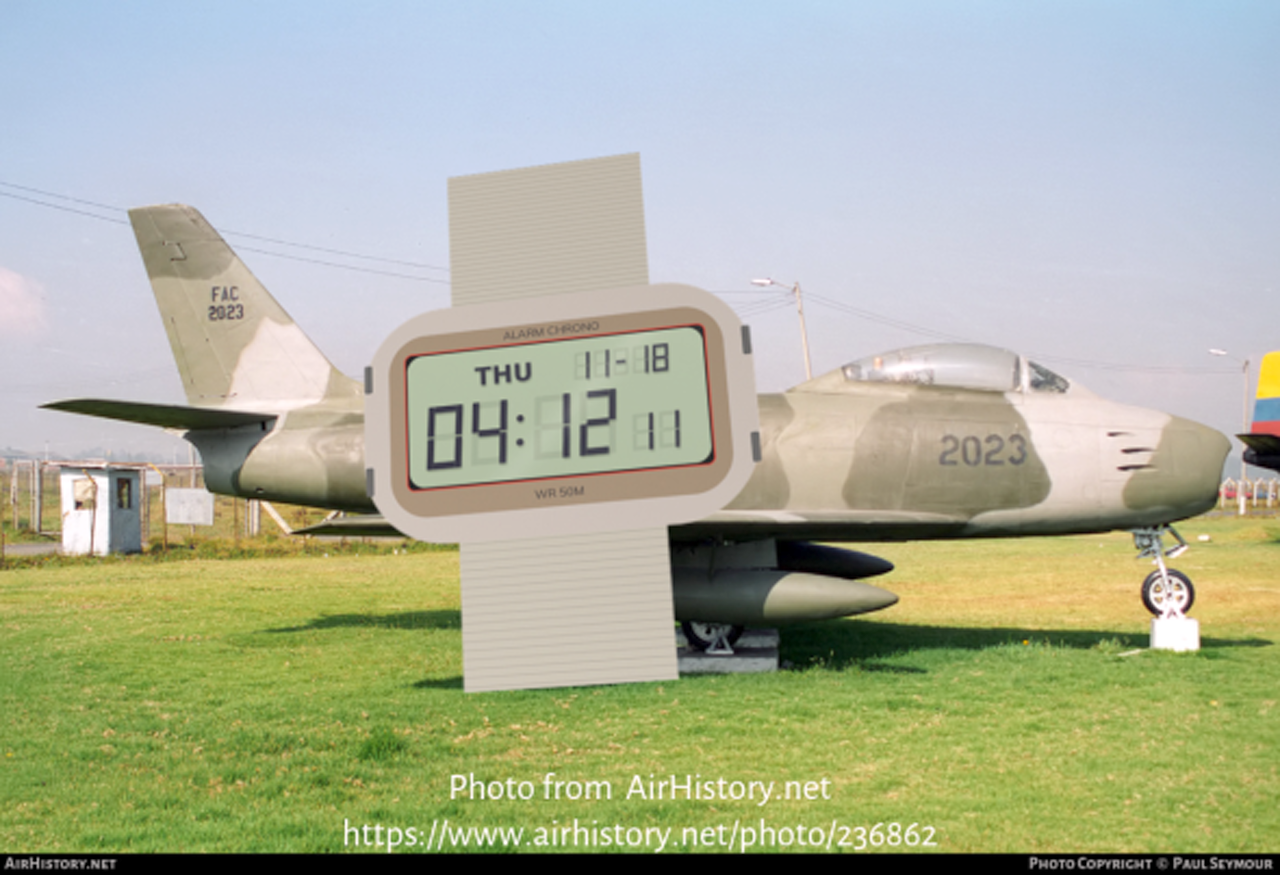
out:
{"hour": 4, "minute": 12, "second": 11}
